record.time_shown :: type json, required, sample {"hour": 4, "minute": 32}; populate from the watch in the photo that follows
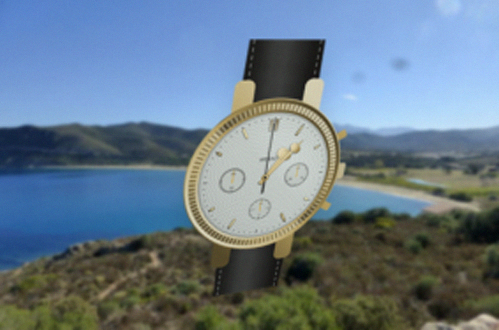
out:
{"hour": 1, "minute": 7}
